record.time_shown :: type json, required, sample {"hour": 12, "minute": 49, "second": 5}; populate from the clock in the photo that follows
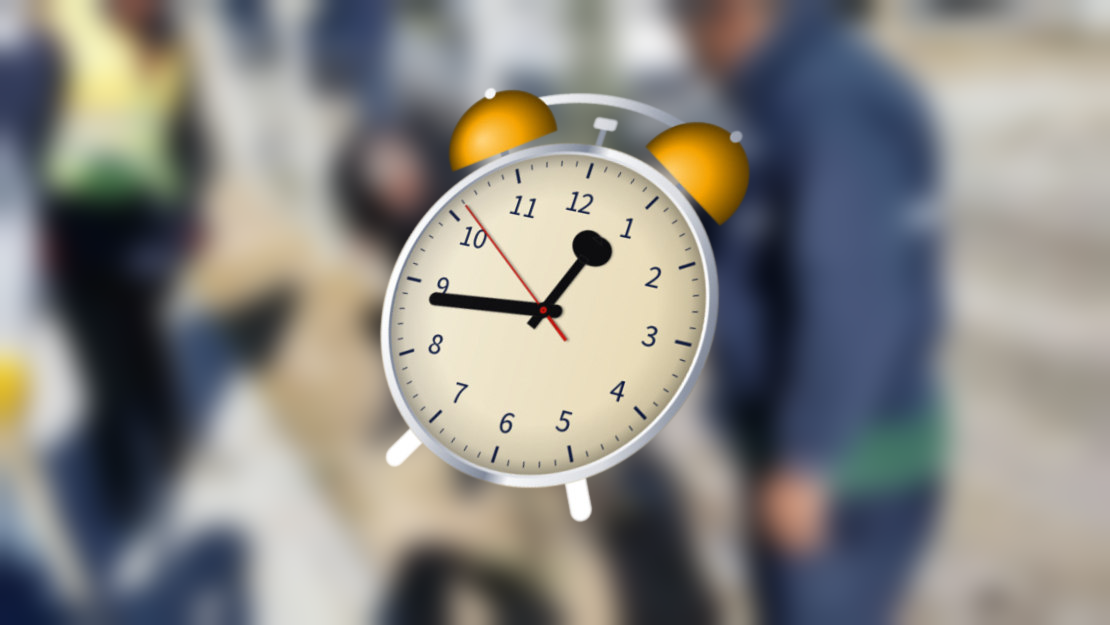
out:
{"hour": 12, "minute": 43, "second": 51}
